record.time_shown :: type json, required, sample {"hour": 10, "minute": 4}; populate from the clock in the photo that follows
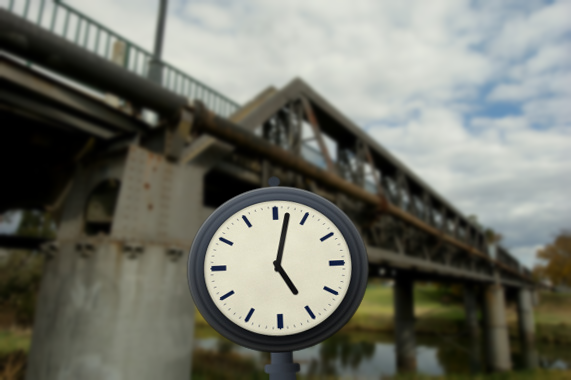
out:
{"hour": 5, "minute": 2}
